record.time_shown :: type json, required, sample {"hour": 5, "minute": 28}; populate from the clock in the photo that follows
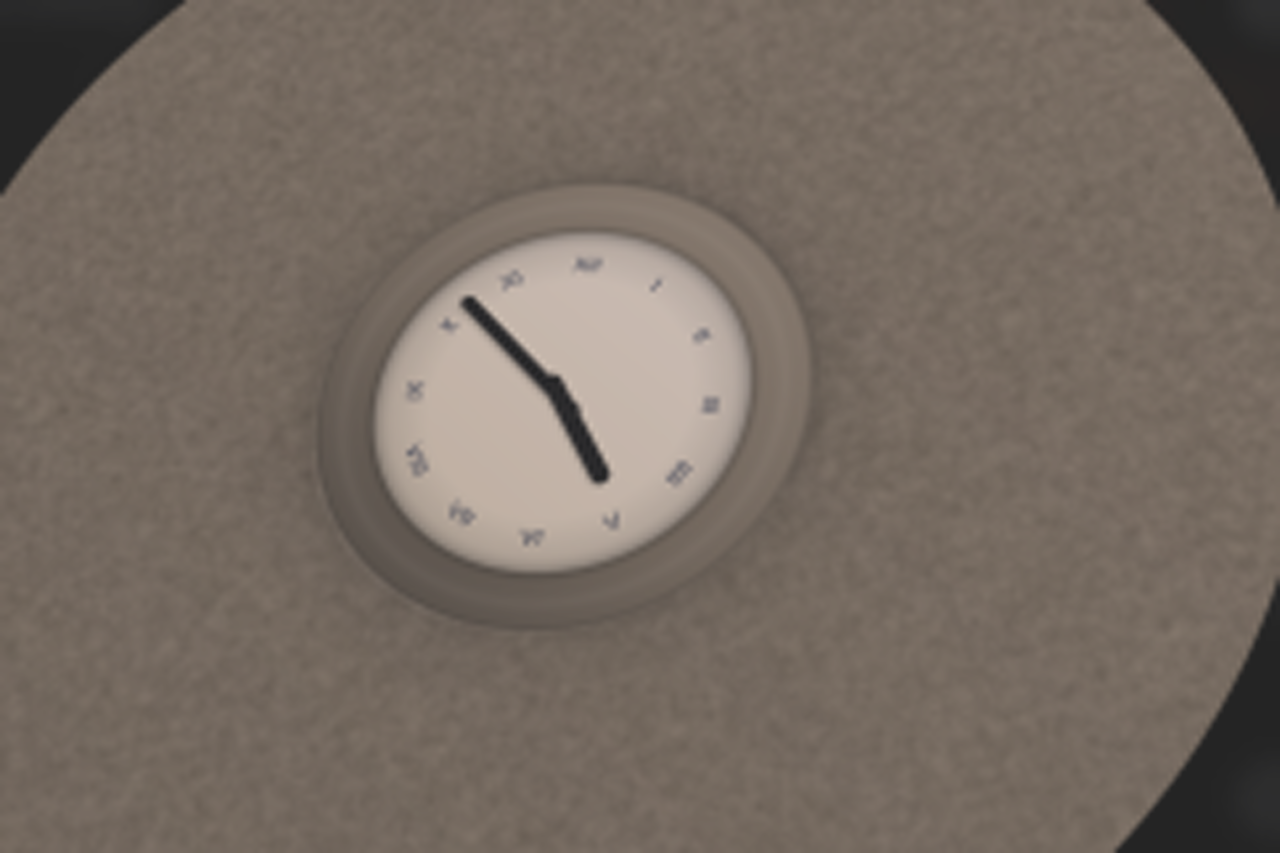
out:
{"hour": 4, "minute": 52}
